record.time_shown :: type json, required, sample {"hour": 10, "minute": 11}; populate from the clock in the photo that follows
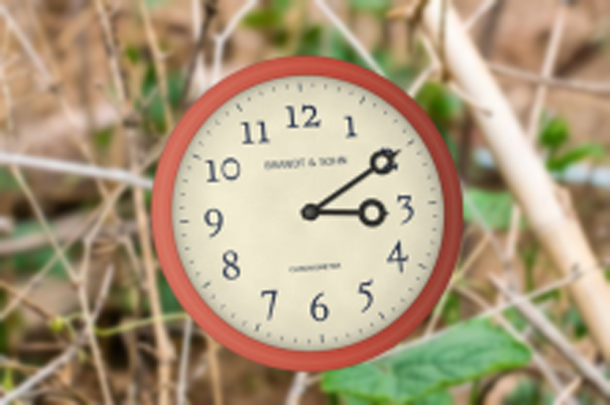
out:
{"hour": 3, "minute": 10}
